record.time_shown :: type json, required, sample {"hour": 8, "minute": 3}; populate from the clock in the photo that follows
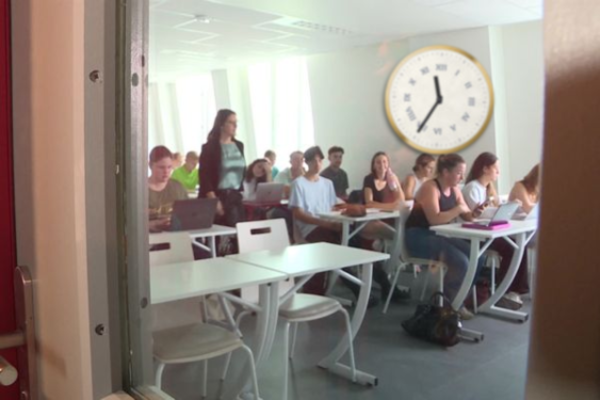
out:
{"hour": 11, "minute": 35}
